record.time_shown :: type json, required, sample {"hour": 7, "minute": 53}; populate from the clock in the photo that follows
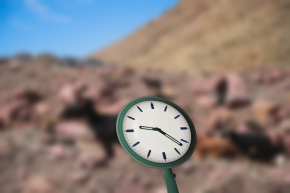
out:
{"hour": 9, "minute": 22}
